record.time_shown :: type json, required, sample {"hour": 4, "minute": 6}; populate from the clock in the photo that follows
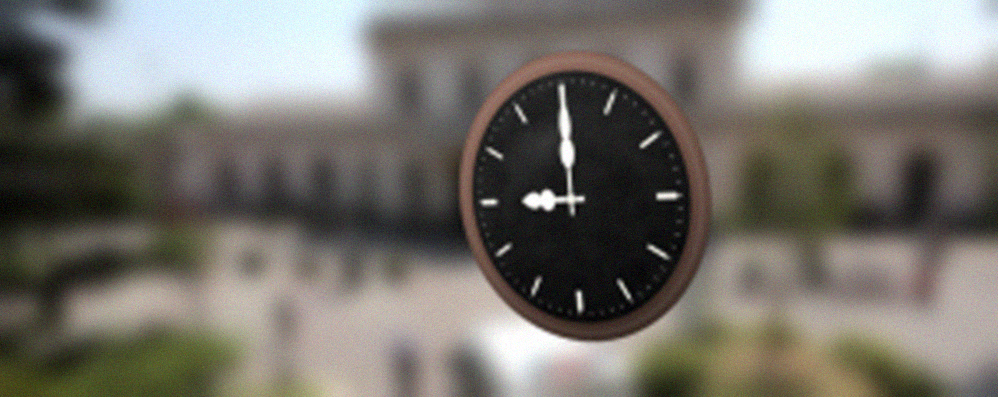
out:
{"hour": 9, "minute": 0}
